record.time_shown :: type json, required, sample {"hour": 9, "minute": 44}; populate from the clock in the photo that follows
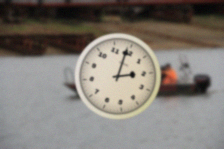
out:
{"hour": 1, "minute": 59}
